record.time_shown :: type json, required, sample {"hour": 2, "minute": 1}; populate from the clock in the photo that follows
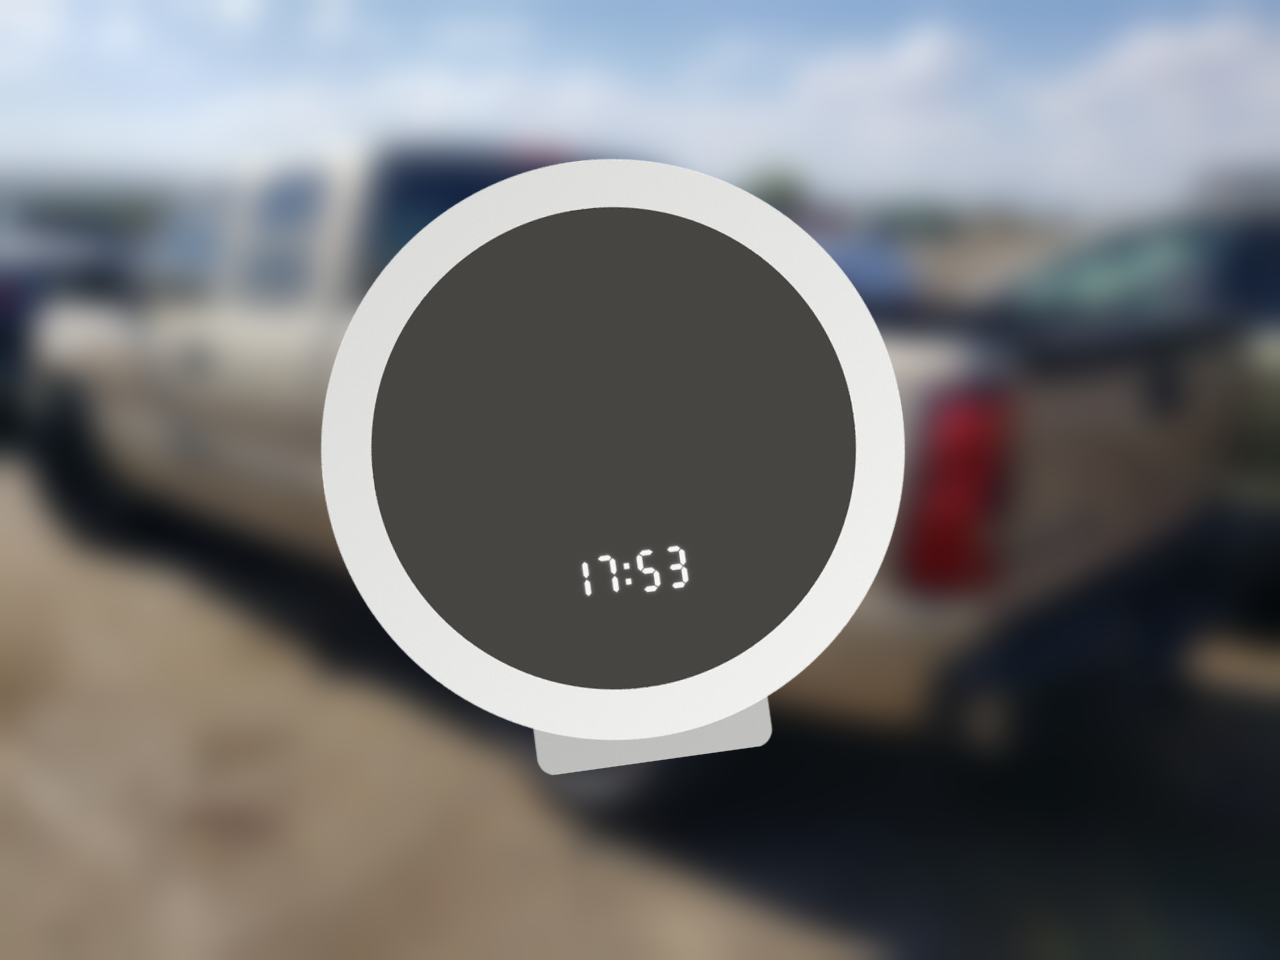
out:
{"hour": 17, "minute": 53}
